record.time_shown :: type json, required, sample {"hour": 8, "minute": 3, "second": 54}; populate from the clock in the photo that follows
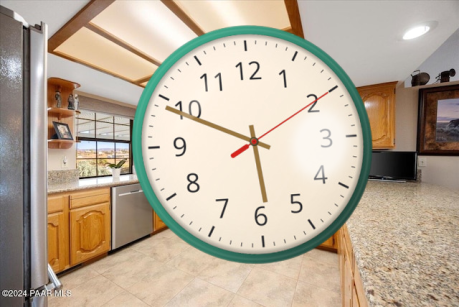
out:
{"hour": 5, "minute": 49, "second": 10}
